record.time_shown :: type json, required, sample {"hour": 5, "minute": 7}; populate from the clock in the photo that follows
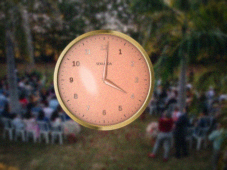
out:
{"hour": 4, "minute": 1}
